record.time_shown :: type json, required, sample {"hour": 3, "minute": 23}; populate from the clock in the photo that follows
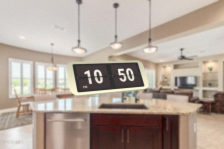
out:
{"hour": 10, "minute": 50}
